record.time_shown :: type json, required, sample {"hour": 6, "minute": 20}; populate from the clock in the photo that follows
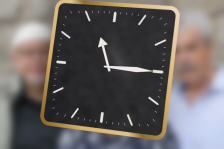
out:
{"hour": 11, "minute": 15}
